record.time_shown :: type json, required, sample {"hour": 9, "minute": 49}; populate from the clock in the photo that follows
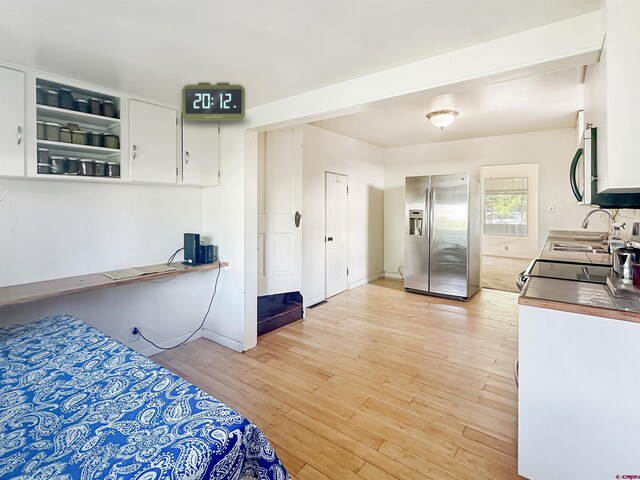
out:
{"hour": 20, "minute": 12}
